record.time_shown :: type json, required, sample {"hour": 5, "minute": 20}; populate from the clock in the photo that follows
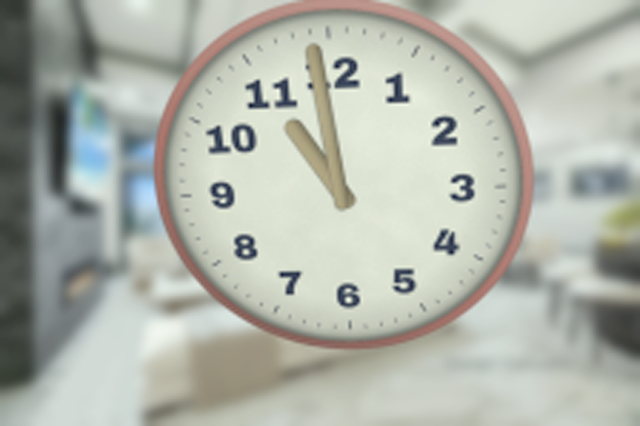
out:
{"hour": 10, "minute": 59}
